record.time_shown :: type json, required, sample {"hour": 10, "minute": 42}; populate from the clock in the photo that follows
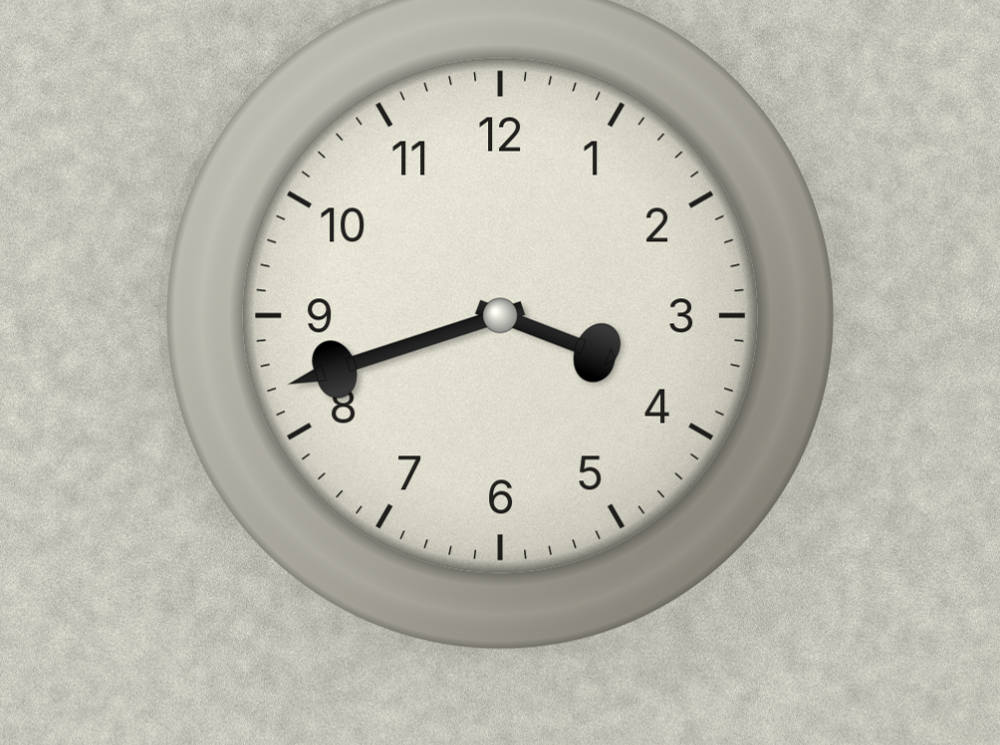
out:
{"hour": 3, "minute": 42}
